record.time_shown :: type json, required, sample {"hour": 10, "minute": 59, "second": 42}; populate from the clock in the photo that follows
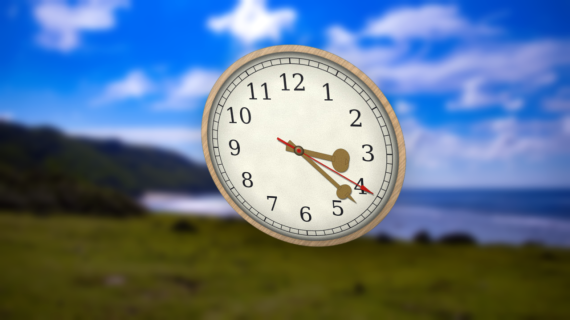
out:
{"hour": 3, "minute": 22, "second": 20}
